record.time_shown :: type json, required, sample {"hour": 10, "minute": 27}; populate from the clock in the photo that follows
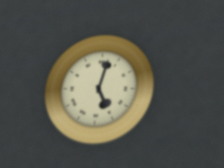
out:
{"hour": 5, "minute": 2}
